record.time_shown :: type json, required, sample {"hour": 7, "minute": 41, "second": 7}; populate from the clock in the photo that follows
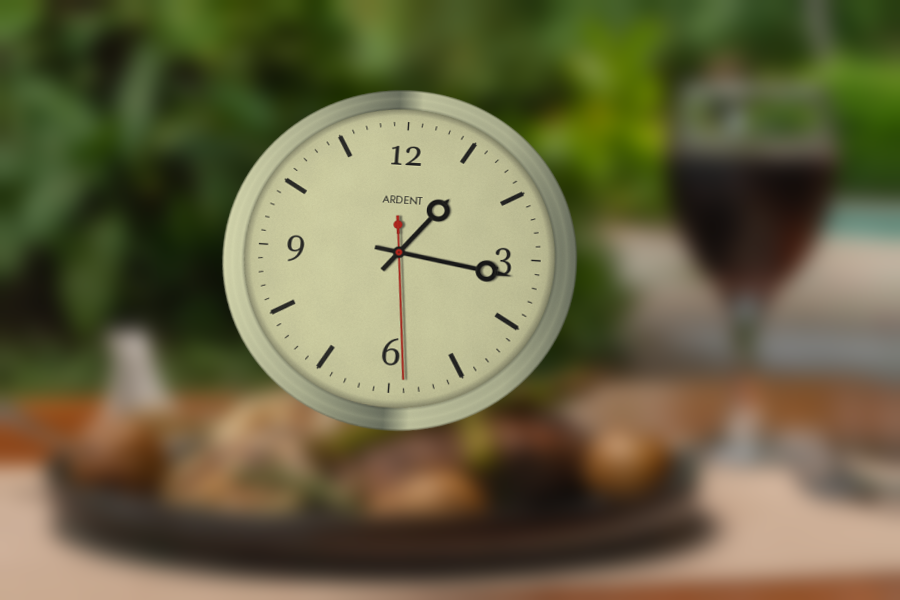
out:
{"hour": 1, "minute": 16, "second": 29}
